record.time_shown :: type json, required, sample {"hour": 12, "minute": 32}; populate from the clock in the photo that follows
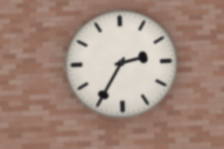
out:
{"hour": 2, "minute": 35}
